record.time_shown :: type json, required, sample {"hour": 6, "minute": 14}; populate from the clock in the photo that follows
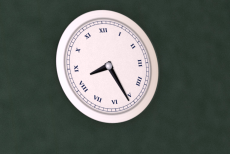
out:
{"hour": 8, "minute": 26}
